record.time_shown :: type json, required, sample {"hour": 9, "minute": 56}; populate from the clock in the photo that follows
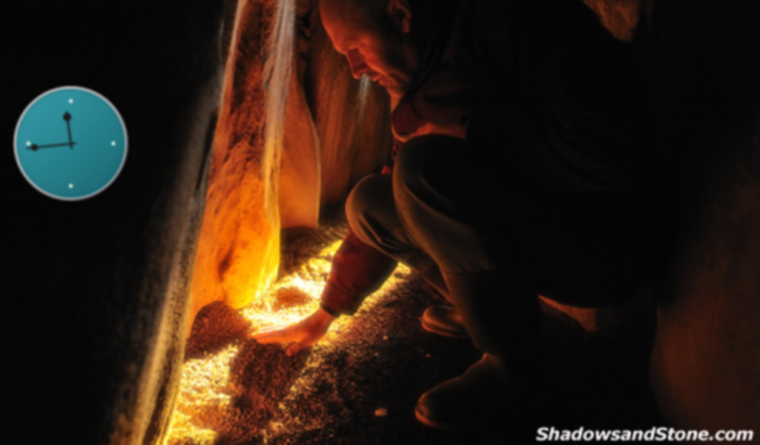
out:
{"hour": 11, "minute": 44}
